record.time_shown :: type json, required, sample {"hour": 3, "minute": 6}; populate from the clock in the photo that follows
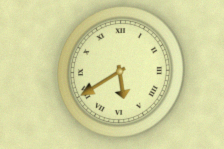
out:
{"hour": 5, "minute": 40}
